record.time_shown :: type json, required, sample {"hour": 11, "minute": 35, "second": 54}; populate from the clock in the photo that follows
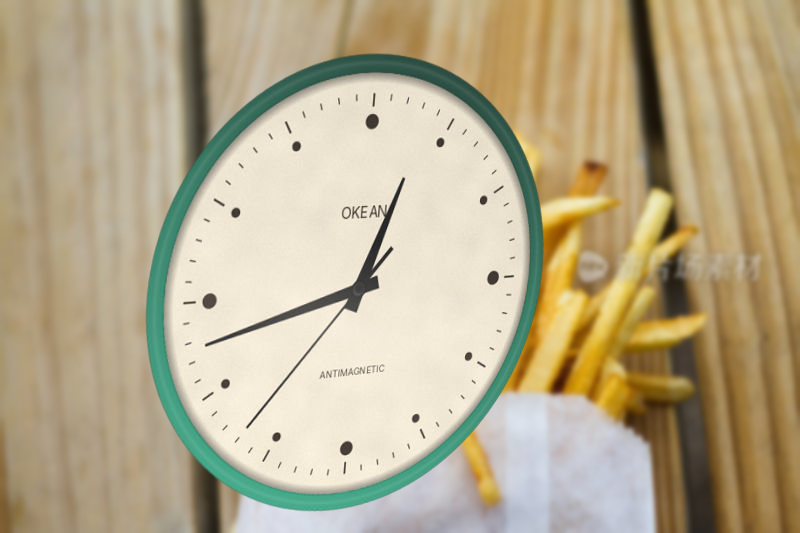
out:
{"hour": 12, "minute": 42, "second": 37}
